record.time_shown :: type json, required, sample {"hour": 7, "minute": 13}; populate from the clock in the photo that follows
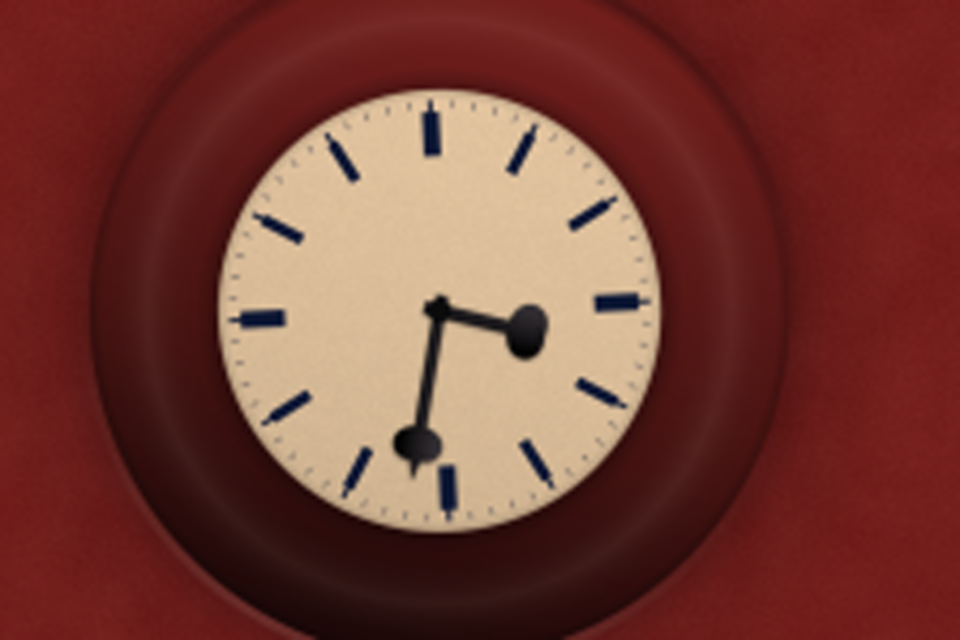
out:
{"hour": 3, "minute": 32}
